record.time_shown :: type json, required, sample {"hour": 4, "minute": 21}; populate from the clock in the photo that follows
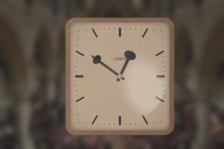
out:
{"hour": 12, "minute": 51}
